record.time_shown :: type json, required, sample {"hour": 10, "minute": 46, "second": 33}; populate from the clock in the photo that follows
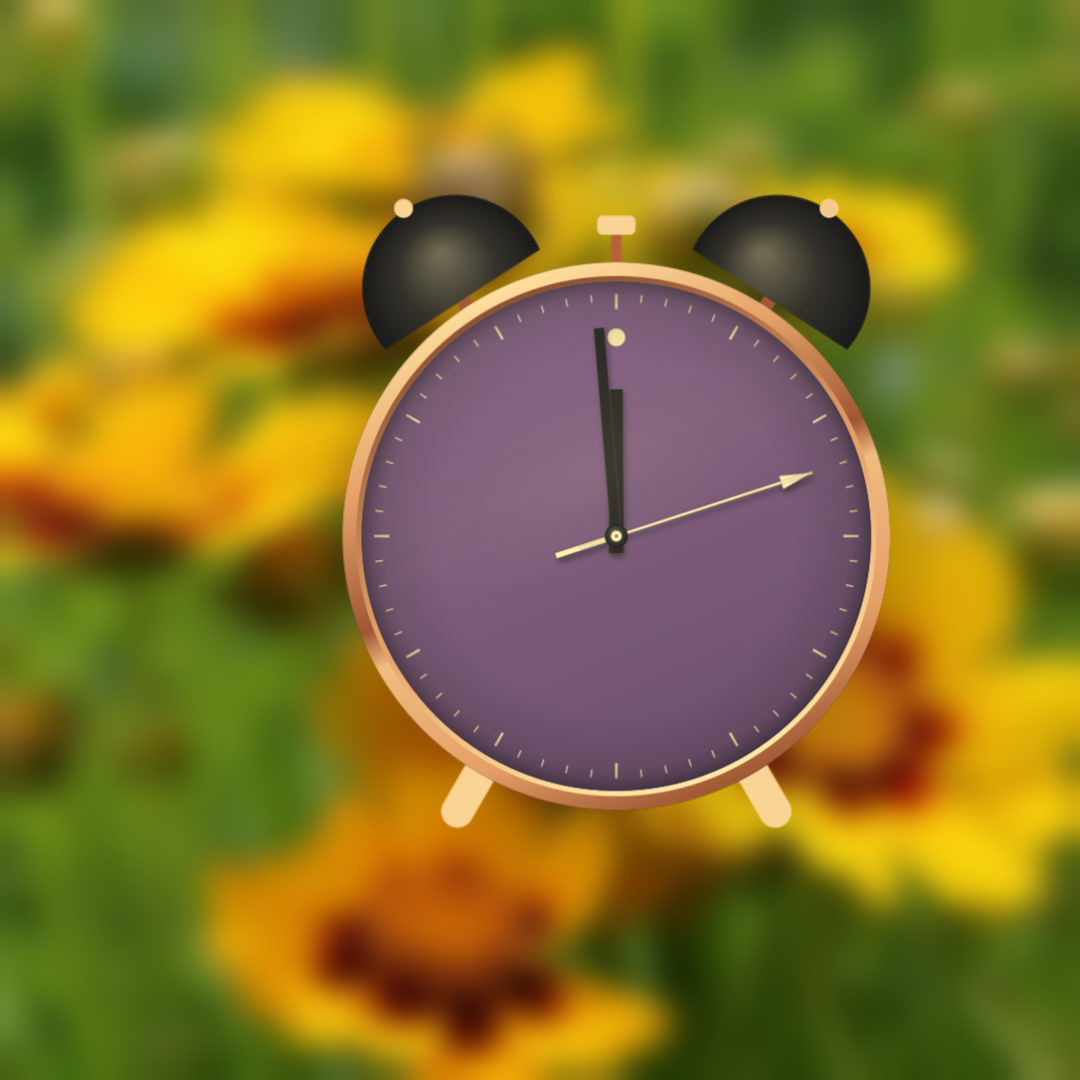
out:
{"hour": 11, "minute": 59, "second": 12}
